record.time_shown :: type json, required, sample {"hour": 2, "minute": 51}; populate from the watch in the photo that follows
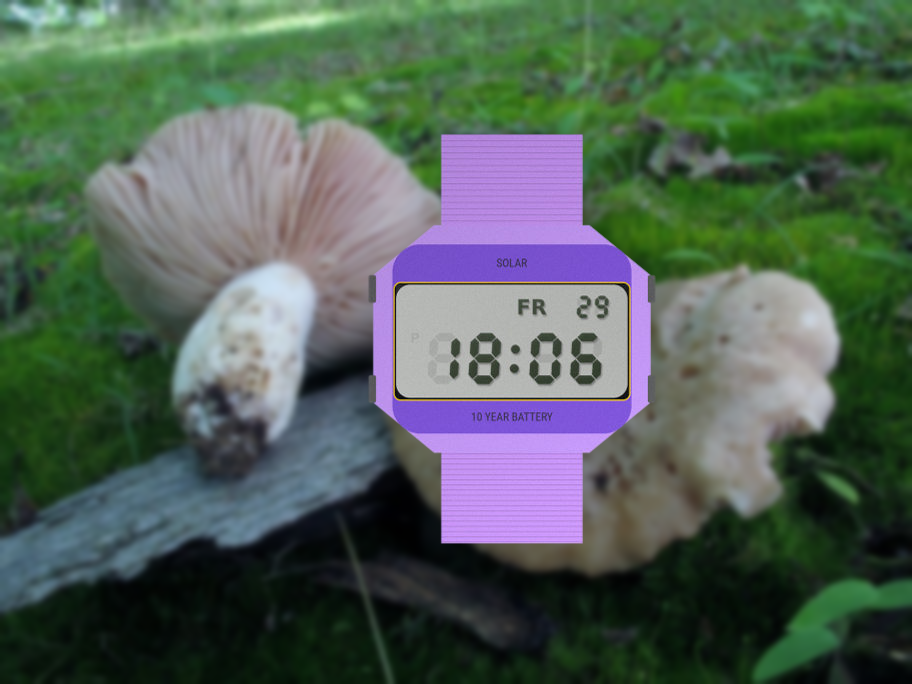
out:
{"hour": 18, "minute": 6}
